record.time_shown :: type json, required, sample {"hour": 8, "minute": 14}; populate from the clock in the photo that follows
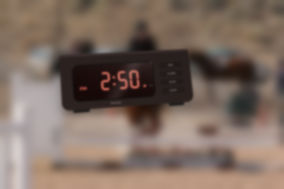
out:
{"hour": 2, "minute": 50}
